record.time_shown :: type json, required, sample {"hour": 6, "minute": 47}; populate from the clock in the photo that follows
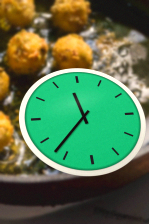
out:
{"hour": 11, "minute": 37}
